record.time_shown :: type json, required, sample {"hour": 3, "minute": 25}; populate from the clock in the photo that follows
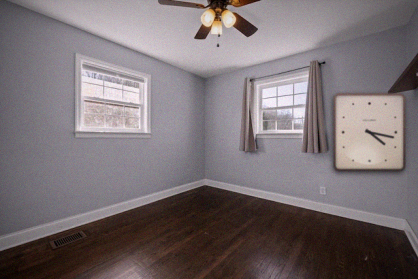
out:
{"hour": 4, "minute": 17}
